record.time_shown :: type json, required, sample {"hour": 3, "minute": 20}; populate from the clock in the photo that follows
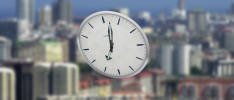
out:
{"hour": 7, "minute": 2}
